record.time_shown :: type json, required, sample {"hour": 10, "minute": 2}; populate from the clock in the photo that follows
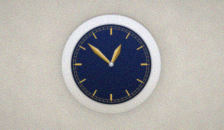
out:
{"hour": 12, "minute": 52}
